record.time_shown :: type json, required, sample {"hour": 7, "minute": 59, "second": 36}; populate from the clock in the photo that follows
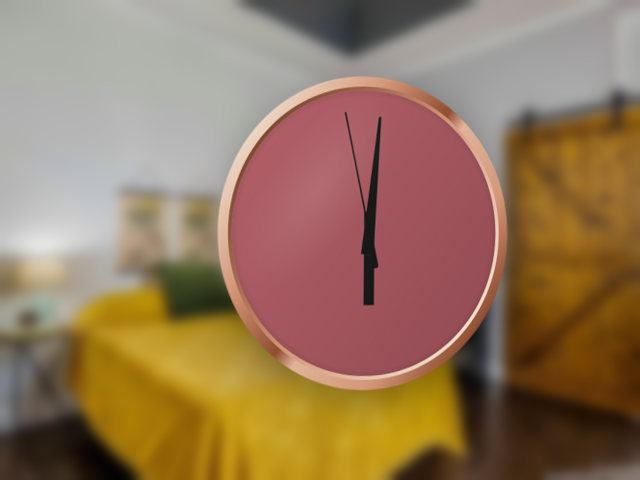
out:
{"hour": 6, "minute": 0, "second": 58}
